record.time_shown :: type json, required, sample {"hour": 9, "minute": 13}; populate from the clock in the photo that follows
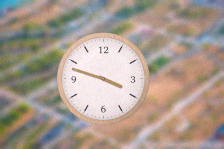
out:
{"hour": 3, "minute": 48}
